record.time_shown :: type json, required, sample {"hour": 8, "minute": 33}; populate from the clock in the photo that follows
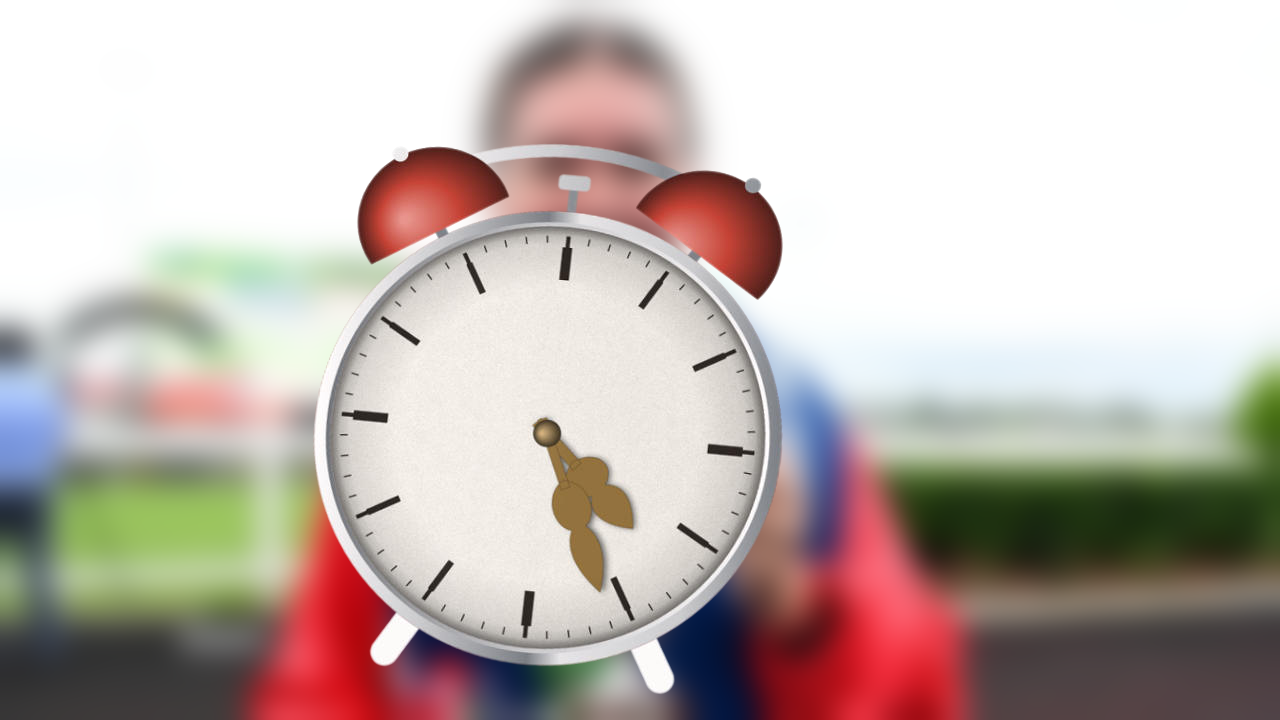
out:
{"hour": 4, "minute": 26}
